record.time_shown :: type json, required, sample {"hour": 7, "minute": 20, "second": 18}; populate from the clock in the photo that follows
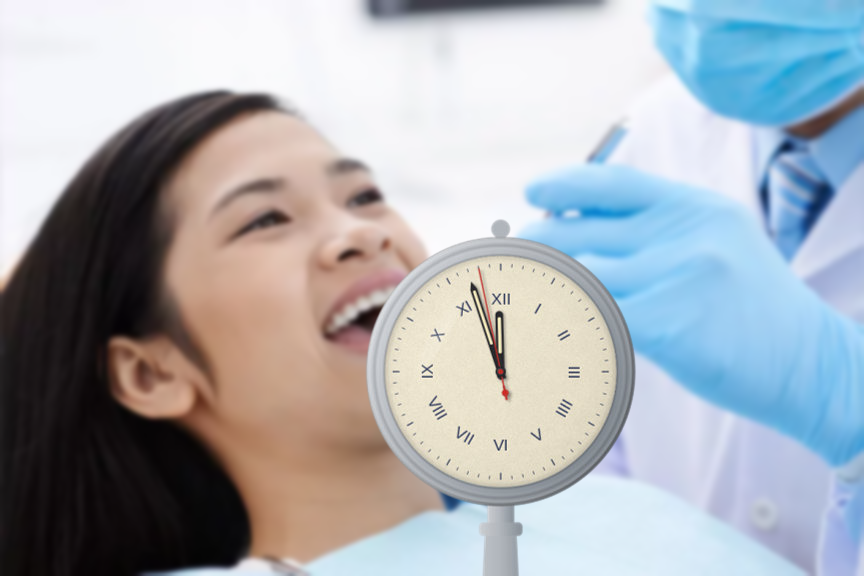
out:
{"hour": 11, "minute": 56, "second": 58}
